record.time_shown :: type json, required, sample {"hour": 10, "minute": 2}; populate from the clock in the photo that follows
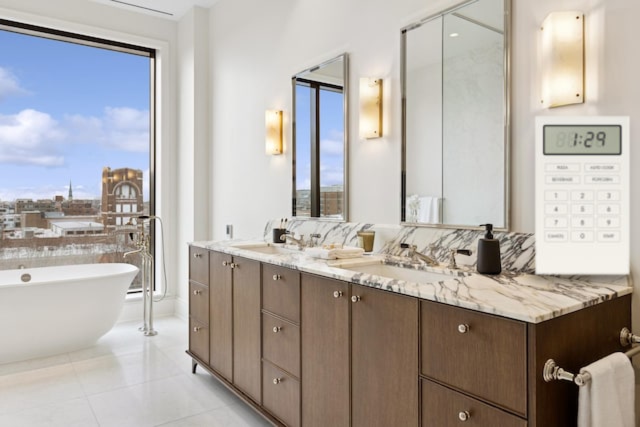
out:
{"hour": 1, "minute": 29}
